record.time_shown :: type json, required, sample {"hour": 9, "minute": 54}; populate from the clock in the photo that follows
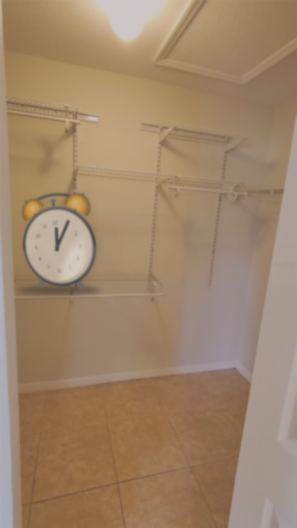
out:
{"hour": 12, "minute": 5}
